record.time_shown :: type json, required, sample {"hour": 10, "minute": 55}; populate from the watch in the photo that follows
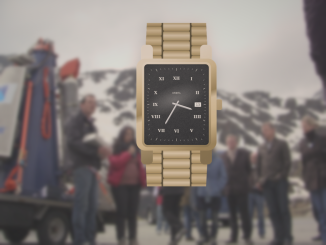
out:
{"hour": 3, "minute": 35}
